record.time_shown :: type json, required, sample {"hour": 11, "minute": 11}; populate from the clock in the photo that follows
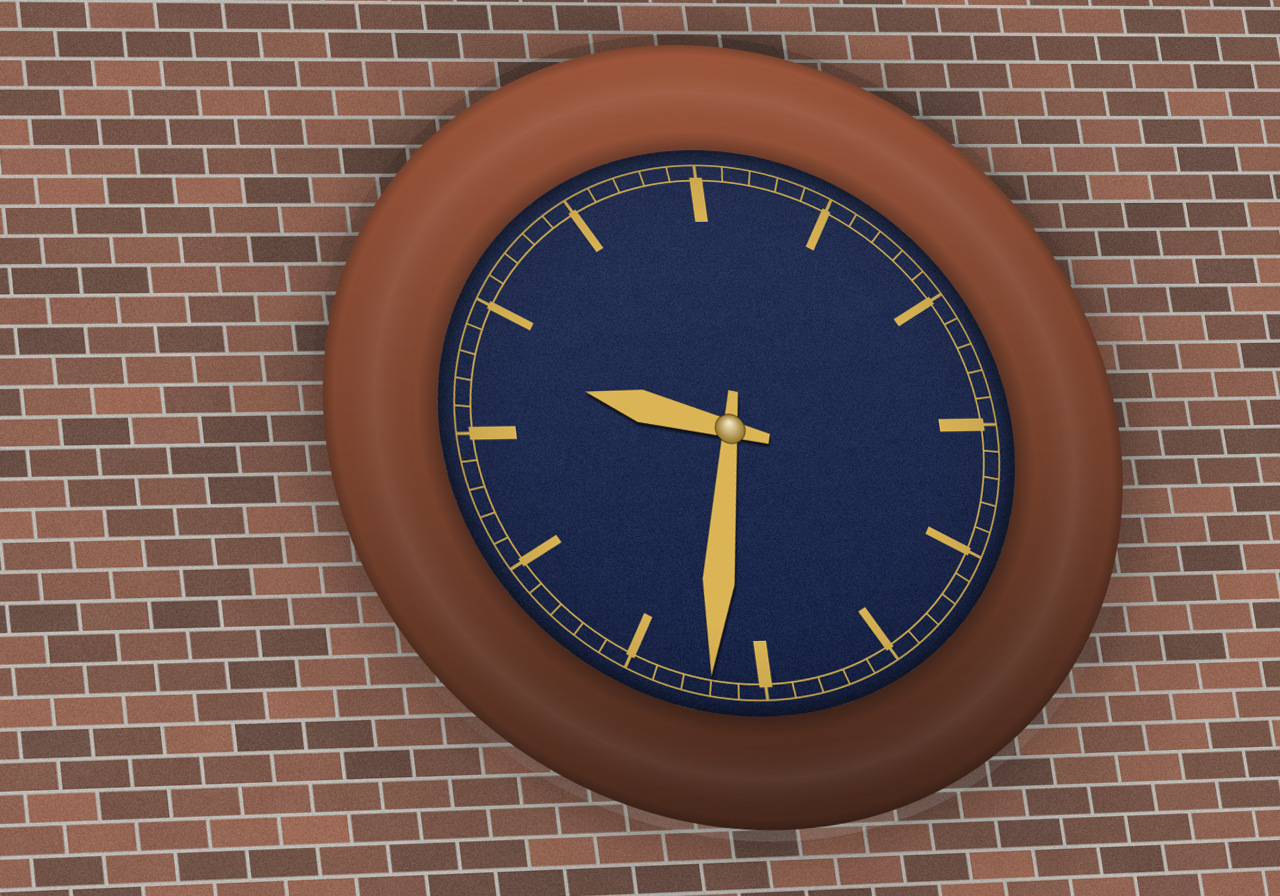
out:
{"hour": 9, "minute": 32}
